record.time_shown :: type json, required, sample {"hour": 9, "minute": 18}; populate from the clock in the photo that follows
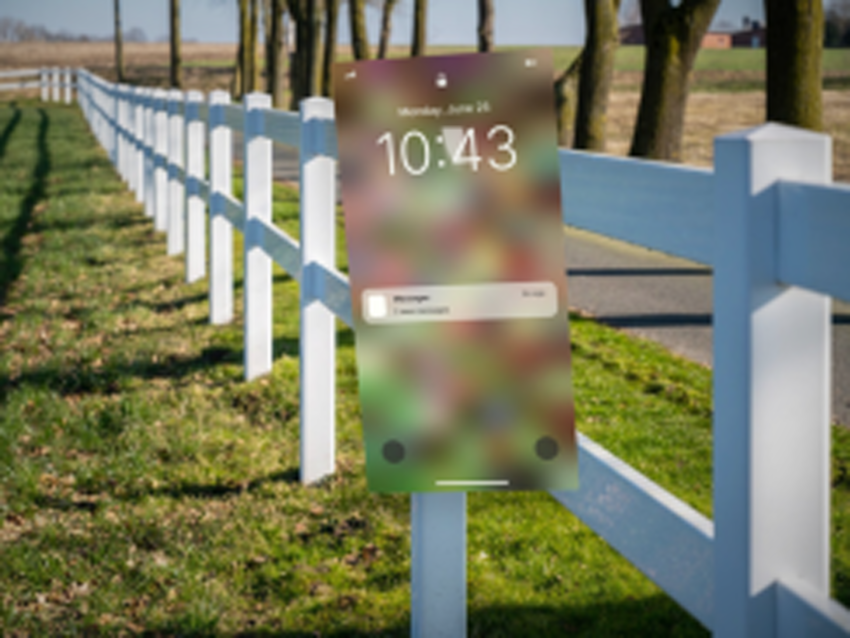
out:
{"hour": 10, "minute": 43}
